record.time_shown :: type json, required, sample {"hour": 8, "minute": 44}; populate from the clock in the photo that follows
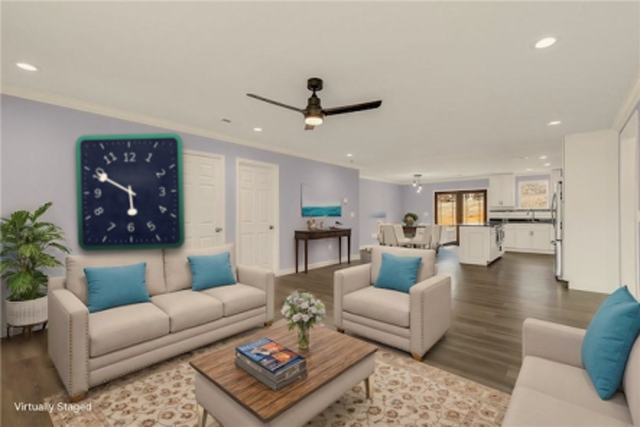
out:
{"hour": 5, "minute": 50}
